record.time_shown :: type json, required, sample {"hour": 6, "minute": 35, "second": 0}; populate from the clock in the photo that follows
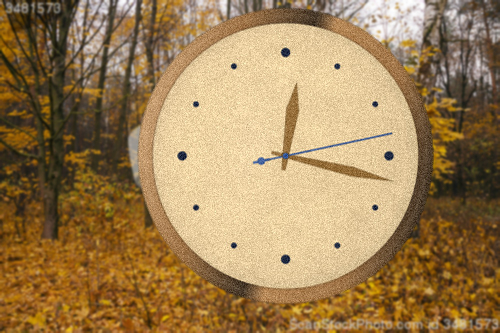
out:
{"hour": 12, "minute": 17, "second": 13}
